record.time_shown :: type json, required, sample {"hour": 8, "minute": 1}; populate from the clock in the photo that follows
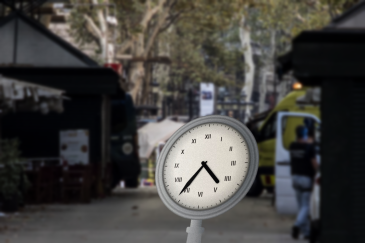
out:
{"hour": 4, "minute": 36}
